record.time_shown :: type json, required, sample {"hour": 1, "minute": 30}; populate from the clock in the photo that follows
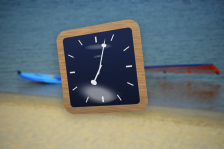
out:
{"hour": 7, "minute": 3}
